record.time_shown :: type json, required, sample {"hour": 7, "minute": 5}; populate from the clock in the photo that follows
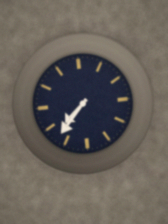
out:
{"hour": 7, "minute": 37}
